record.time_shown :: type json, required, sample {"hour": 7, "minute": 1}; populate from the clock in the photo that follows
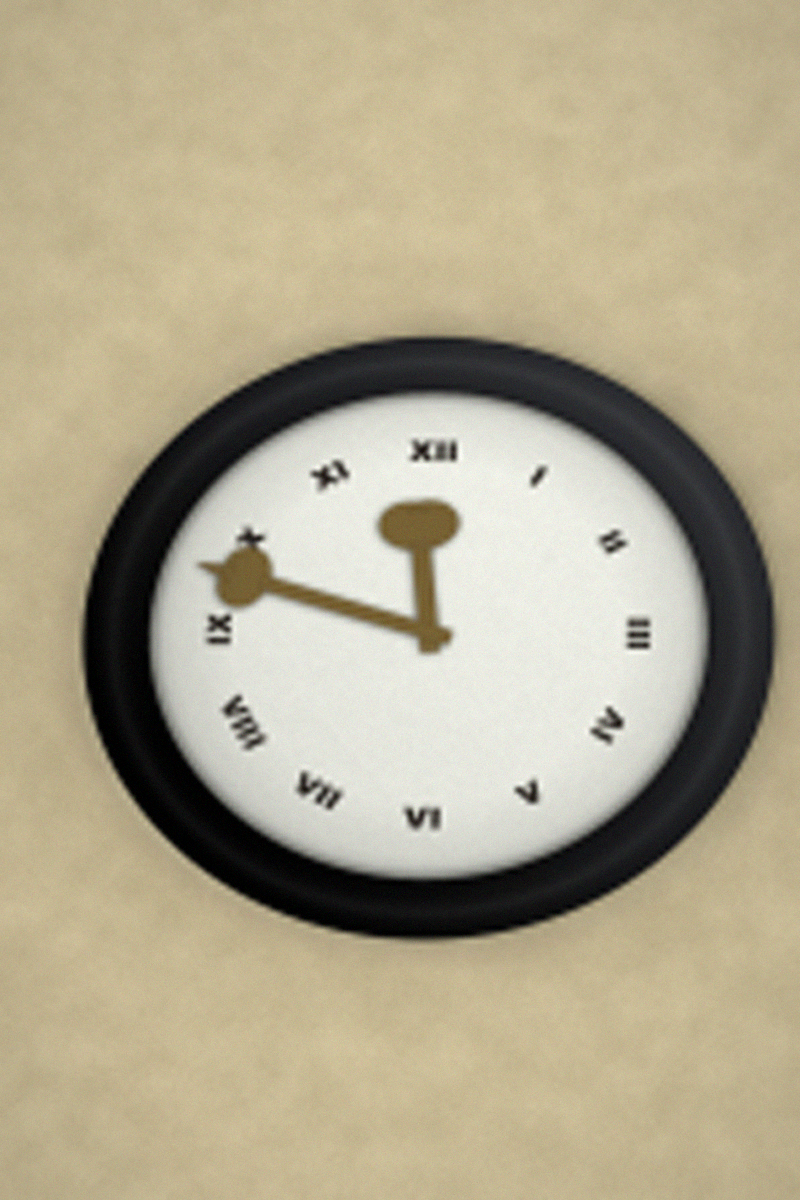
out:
{"hour": 11, "minute": 48}
